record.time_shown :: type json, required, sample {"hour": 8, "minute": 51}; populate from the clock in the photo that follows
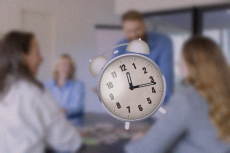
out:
{"hour": 12, "minute": 17}
